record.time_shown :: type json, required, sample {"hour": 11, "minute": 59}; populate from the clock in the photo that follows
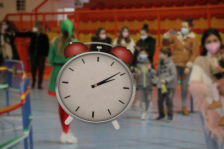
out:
{"hour": 2, "minute": 9}
